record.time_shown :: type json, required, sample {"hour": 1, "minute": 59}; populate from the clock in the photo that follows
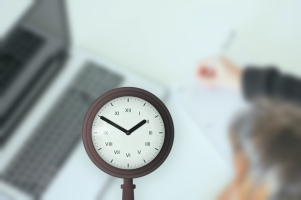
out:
{"hour": 1, "minute": 50}
